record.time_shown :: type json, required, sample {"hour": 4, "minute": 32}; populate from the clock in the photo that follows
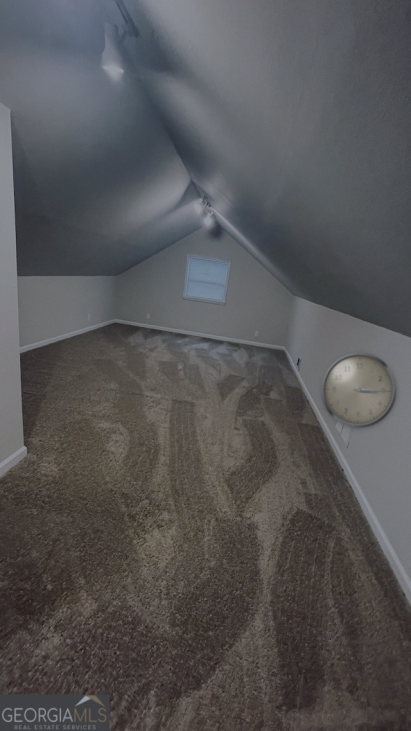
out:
{"hour": 3, "minute": 15}
